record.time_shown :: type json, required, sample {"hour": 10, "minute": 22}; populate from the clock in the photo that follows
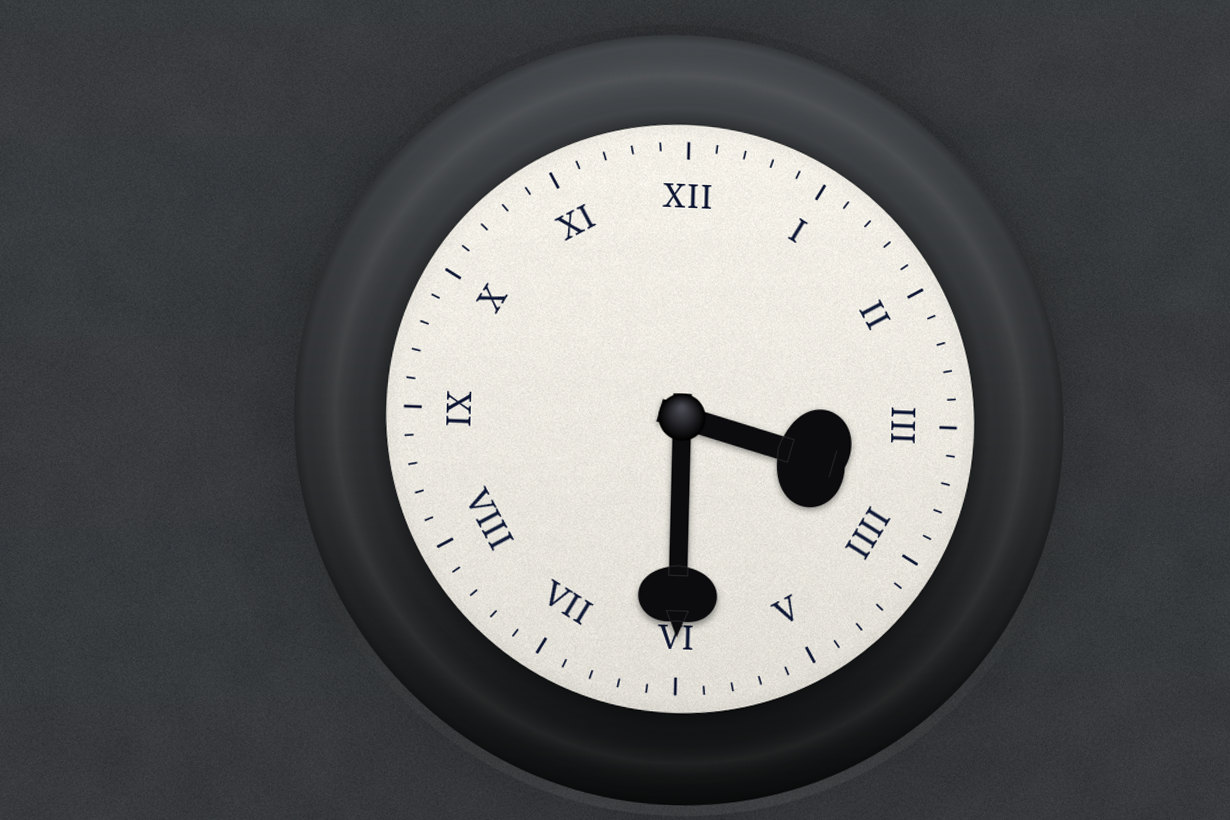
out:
{"hour": 3, "minute": 30}
